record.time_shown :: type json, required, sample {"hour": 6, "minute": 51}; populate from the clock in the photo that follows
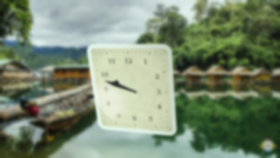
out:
{"hour": 9, "minute": 48}
